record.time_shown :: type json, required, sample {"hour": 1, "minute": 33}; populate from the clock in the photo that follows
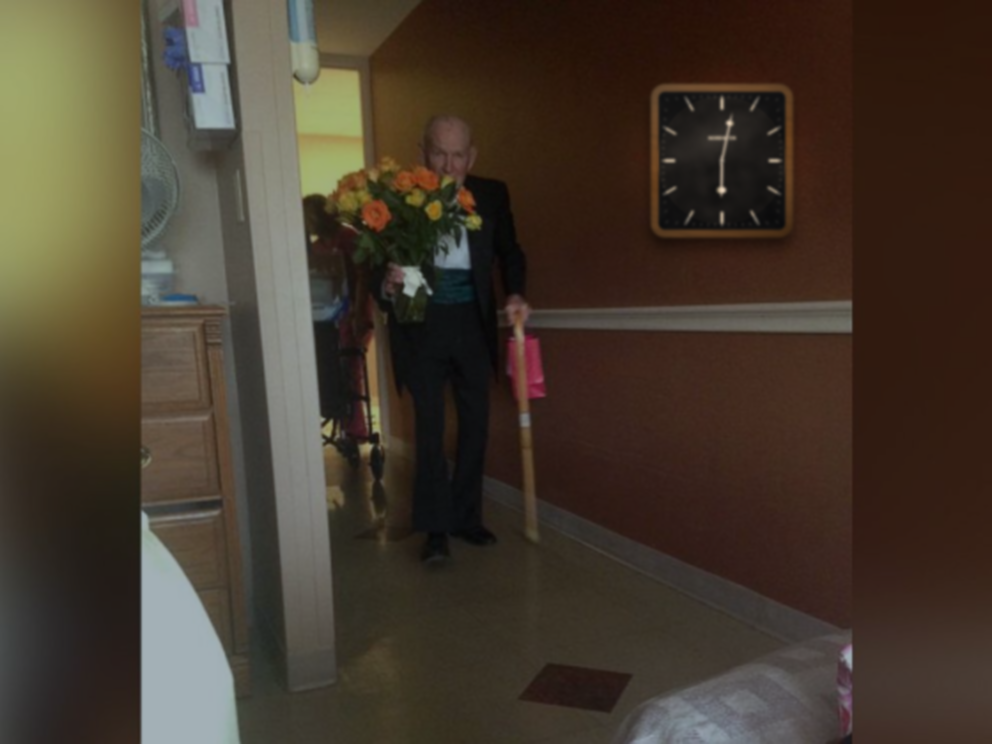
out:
{"hour": 6, "minute": 2}
